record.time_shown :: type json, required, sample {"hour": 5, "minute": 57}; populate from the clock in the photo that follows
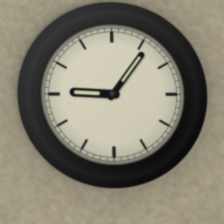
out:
{"hour": 9, "minute": 6}
